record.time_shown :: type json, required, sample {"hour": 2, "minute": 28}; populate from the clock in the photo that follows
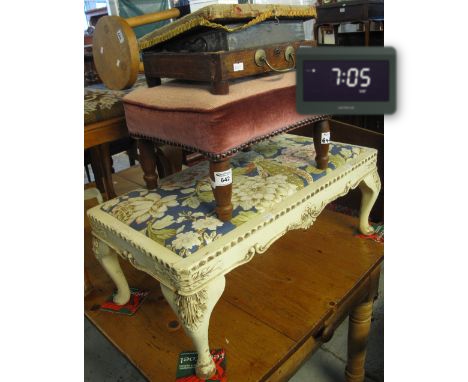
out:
{"hour": 7, "minute": 5}
